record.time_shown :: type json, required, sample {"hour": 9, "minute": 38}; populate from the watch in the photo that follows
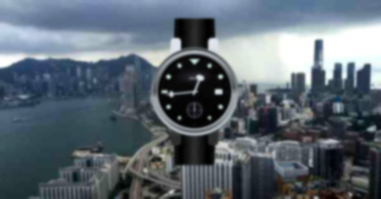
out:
{"hour": 12, "minute": 44}
